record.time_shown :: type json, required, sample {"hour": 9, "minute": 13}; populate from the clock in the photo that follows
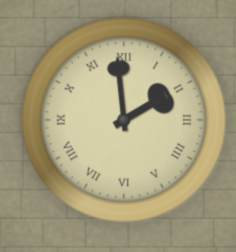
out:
{"hour": 1, "minute": 59}
